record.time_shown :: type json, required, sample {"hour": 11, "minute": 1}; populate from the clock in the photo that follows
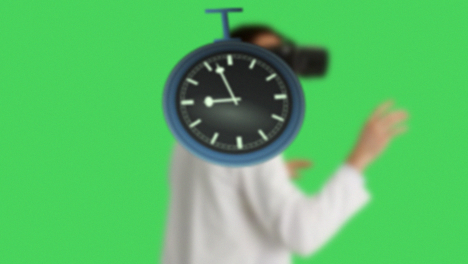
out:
{"hour": 8, "minute": 57}
